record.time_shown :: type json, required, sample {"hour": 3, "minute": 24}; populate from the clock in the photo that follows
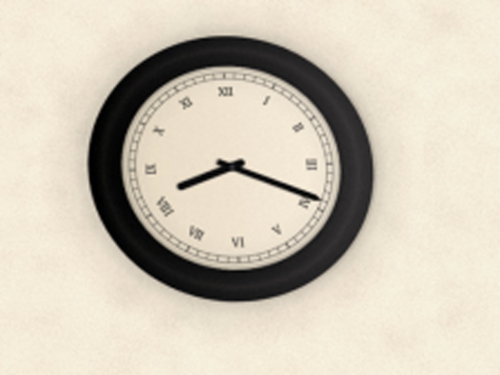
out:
{"hour": 8, "minute": 19}
